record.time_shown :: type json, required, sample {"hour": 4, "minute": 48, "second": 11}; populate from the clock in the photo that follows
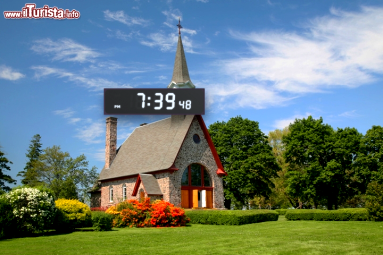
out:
{"hour": 7, "minute": 39, "second": 48}
